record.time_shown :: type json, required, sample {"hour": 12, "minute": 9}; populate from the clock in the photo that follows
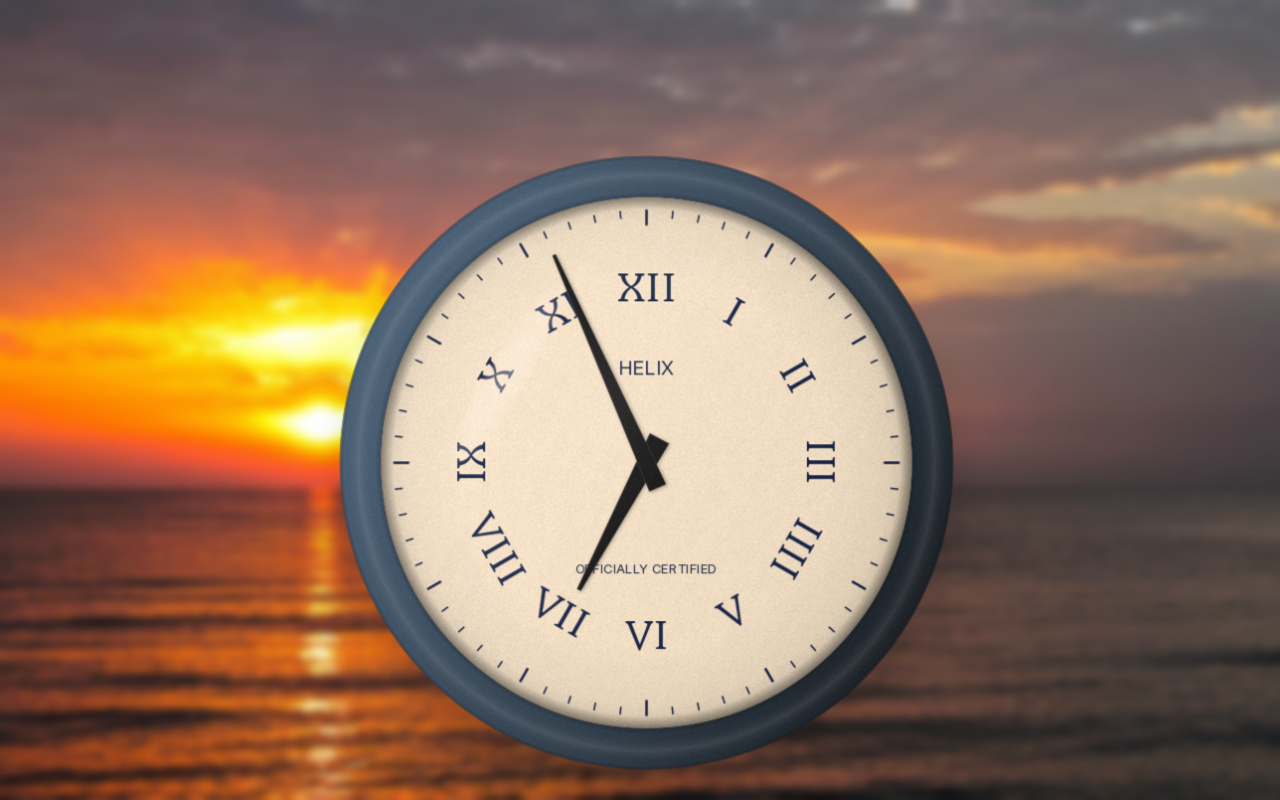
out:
{"hour": 6, "minute": 56}
